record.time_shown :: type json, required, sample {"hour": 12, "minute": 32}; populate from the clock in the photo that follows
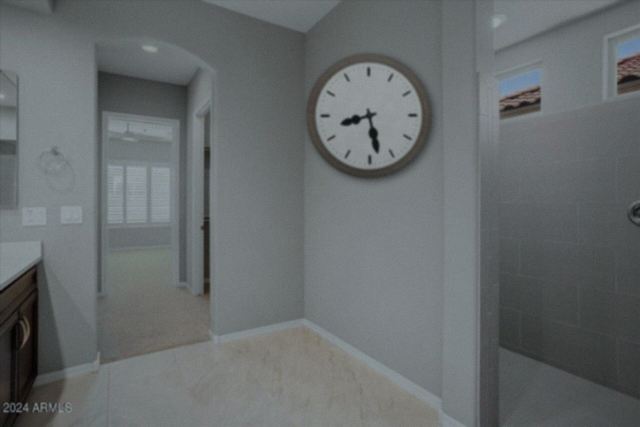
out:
{"hour": 8, "minute": 28}
